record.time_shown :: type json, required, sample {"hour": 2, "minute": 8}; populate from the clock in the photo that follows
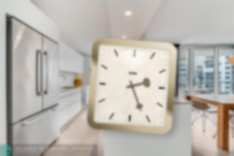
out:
{"hour": 2, "minute": 26}
